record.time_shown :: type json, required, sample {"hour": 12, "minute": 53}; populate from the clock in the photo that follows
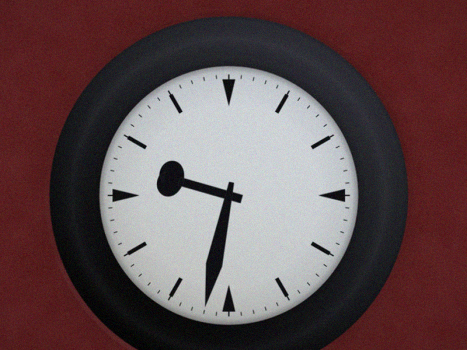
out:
{"hour": 9, "minute": 32}
